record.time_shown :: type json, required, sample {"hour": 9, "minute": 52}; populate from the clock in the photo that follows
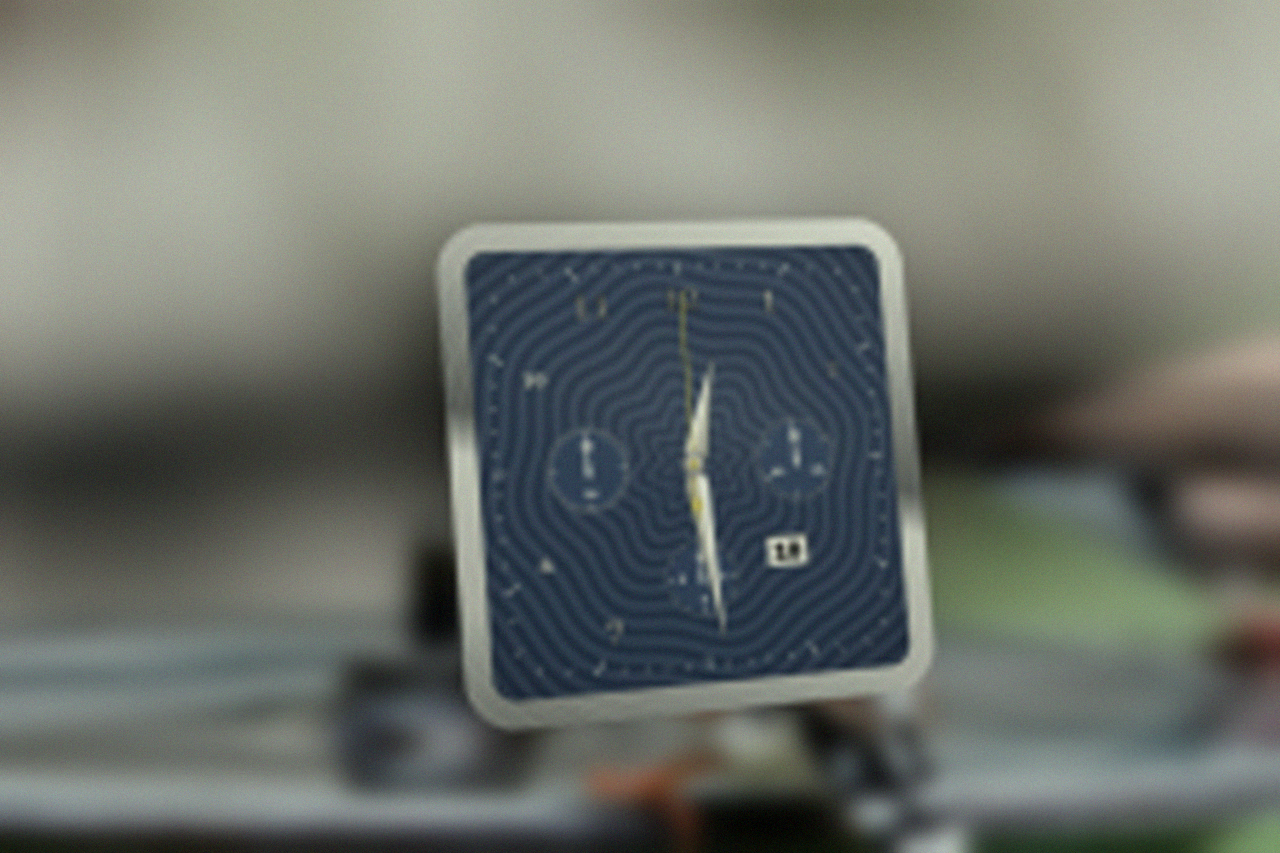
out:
{"hour": 12, "minute": 29}
